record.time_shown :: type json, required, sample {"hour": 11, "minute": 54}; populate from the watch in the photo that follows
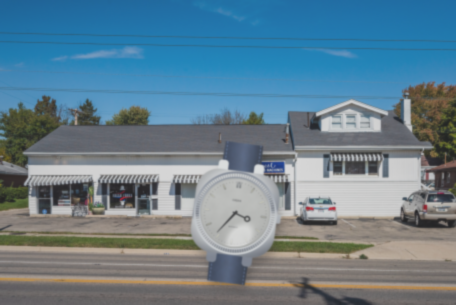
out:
{"hour": 3, "minute": 36}
